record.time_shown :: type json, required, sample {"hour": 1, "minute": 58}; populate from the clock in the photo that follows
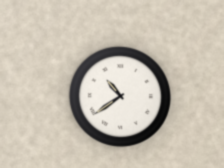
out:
{"hour": 10, "minute": 39}
